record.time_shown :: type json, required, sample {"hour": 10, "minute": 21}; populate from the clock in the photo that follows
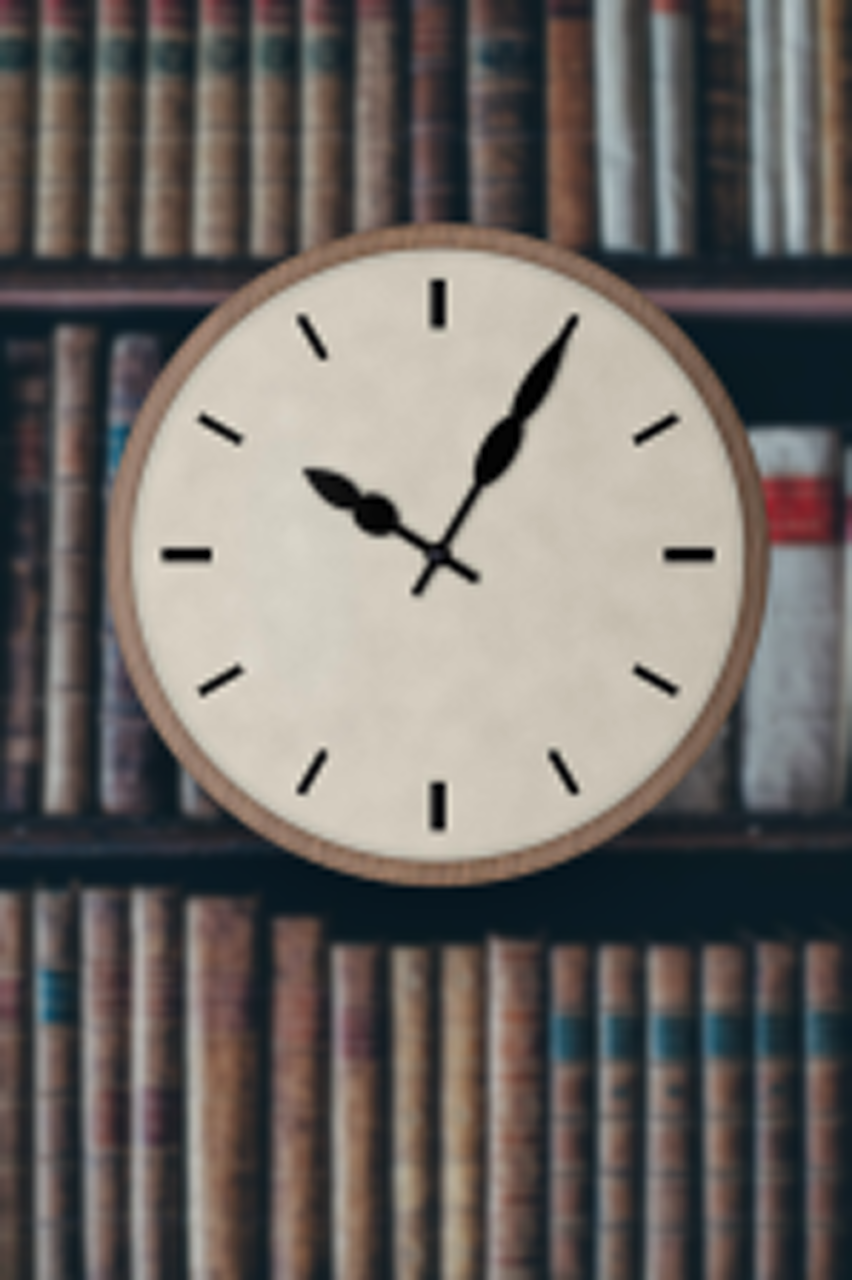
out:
{"hour": 10, "minute": 5}
